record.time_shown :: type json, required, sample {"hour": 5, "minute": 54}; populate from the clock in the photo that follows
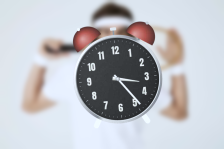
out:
{"hour": 3, "minute": 24}
